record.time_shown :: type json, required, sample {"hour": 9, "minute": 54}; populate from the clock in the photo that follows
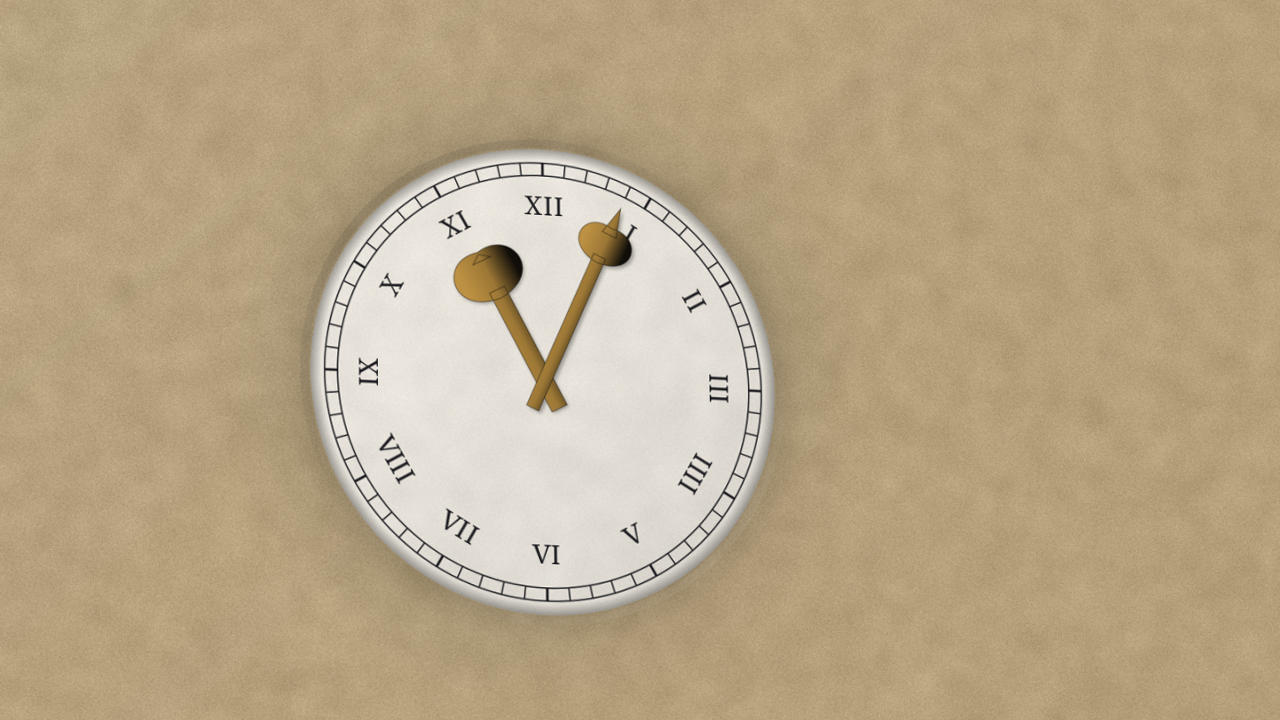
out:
{"hour": 11, "minute": 4}
